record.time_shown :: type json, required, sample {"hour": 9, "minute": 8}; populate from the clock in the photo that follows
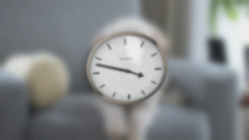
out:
{"hour": 3, "minute": 48}
